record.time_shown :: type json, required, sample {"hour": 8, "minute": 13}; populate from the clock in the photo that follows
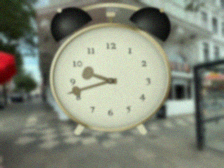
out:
{"hour": 9, "minute": 42}
